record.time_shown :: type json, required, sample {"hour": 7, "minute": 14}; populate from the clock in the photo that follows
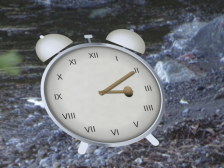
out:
{"hour": 3, "minute": 10}
